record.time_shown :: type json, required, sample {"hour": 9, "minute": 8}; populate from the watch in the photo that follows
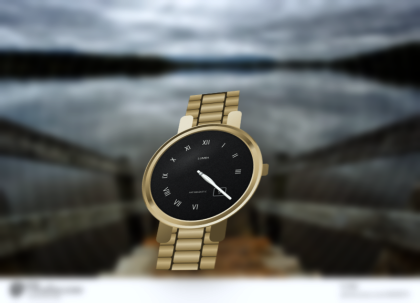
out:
{"hour": 4, "minute": 22}
